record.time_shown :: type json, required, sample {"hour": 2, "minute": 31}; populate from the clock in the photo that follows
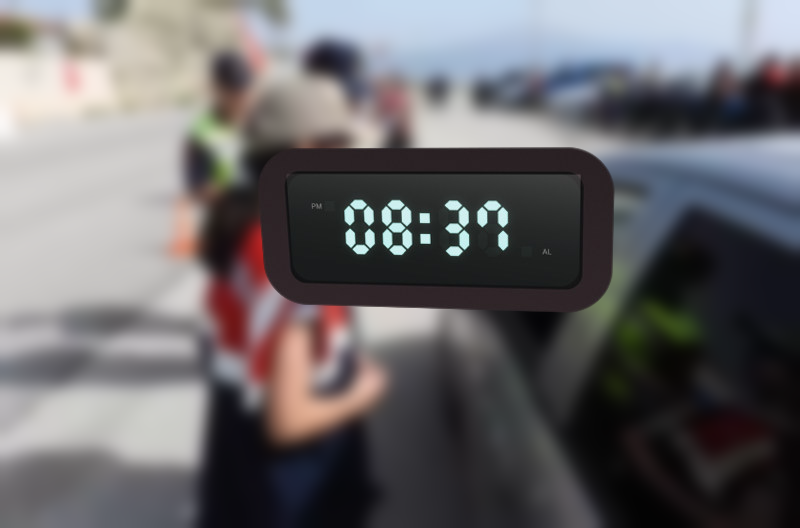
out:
{"hour": 8, "minute": 37}
